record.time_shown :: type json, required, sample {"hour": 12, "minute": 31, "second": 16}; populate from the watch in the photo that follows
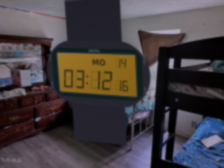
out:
{"hour": 3, "minute": 12, "second": 16}
